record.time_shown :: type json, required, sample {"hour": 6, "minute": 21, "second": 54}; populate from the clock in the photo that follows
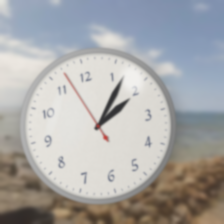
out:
{"hour": 2, "minute": 6, "second": 57}
